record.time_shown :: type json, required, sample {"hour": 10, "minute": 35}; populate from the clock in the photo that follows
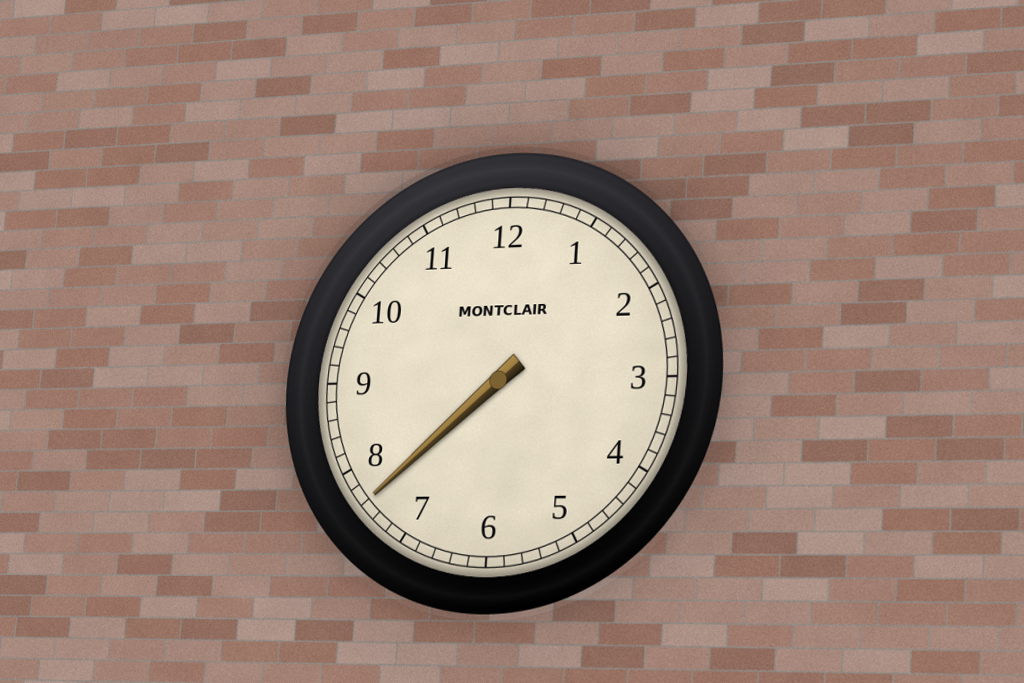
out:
{"hour": 7, "minute": 38}
